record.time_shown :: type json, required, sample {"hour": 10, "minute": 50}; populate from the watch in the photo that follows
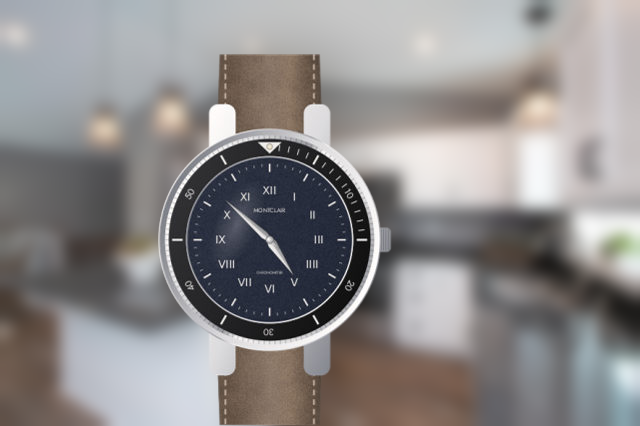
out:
{"hour": 4, "minute": 52}
